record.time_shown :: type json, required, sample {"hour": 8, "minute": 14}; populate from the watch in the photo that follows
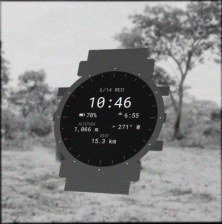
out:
{"hour": 10, "minute": 46}
